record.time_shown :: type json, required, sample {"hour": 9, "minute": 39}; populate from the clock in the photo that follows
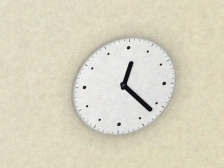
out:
{"hour": 12, "minute": 22}
